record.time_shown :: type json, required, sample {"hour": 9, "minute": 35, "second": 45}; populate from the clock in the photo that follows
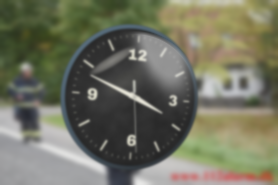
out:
{"hour": 3, "minute": 48, "second": 29}
